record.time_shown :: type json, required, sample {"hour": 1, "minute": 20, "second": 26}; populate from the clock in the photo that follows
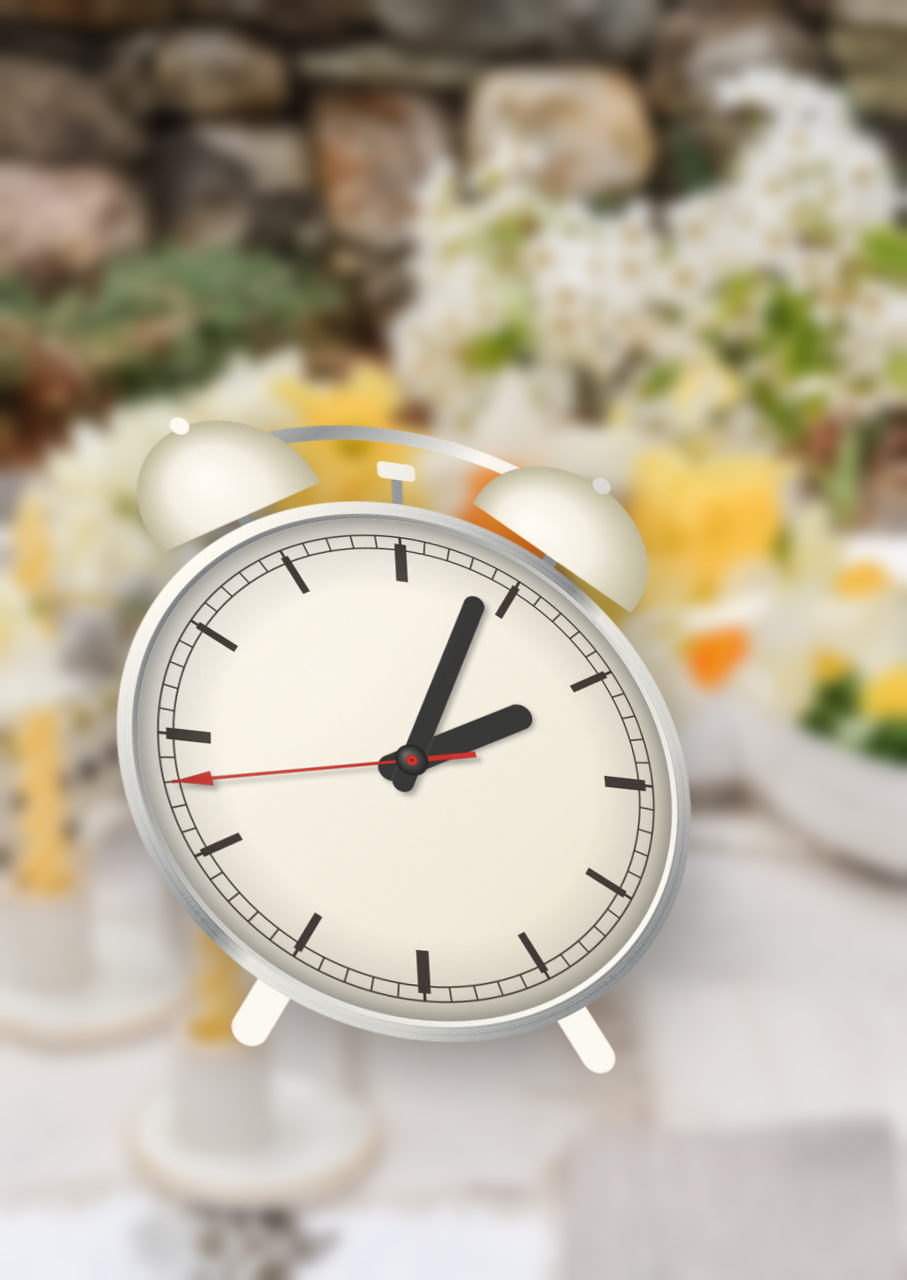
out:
{"hour": 2, "minute": 3, "second": 43}
